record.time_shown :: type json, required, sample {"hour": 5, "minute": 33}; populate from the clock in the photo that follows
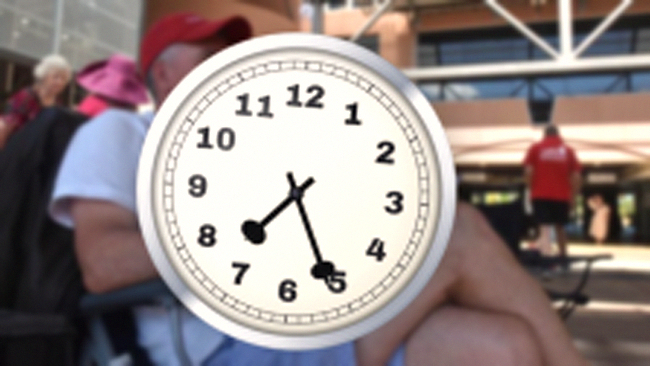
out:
{"hour": 7, "minute": 26}
